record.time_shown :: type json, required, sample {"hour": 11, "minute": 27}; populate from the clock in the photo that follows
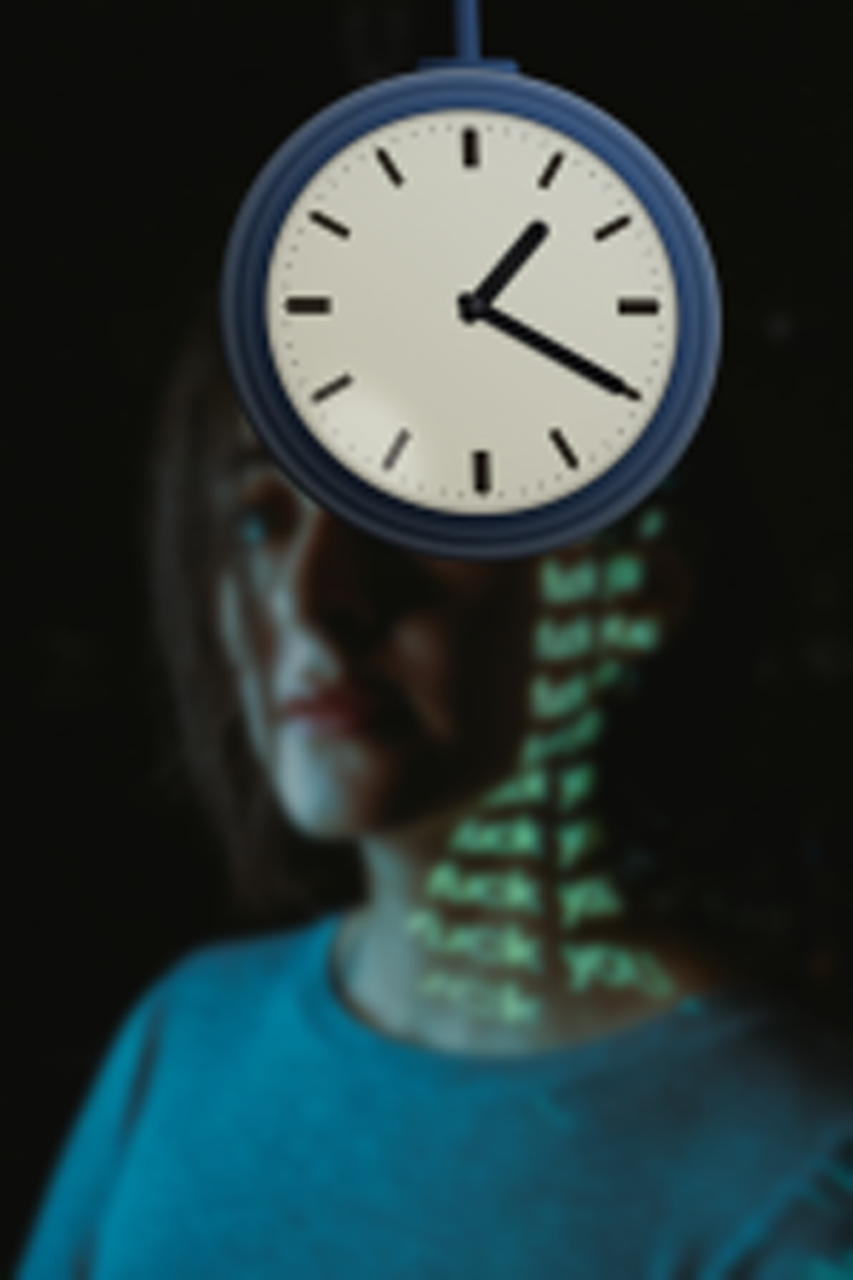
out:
{"hour": 1, "minute": 20}
